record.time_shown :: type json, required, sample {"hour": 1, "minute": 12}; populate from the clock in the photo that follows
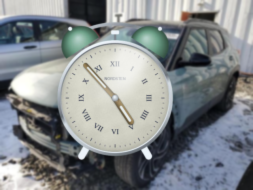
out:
{"hour": 4, "minute": 53}
